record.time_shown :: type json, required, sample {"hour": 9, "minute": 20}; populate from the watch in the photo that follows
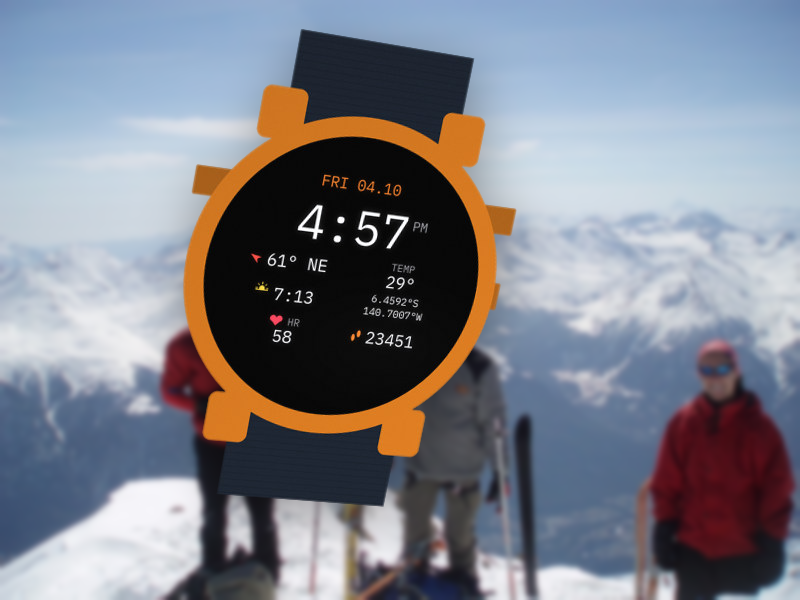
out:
{"hour": 4, "minute": 57}
